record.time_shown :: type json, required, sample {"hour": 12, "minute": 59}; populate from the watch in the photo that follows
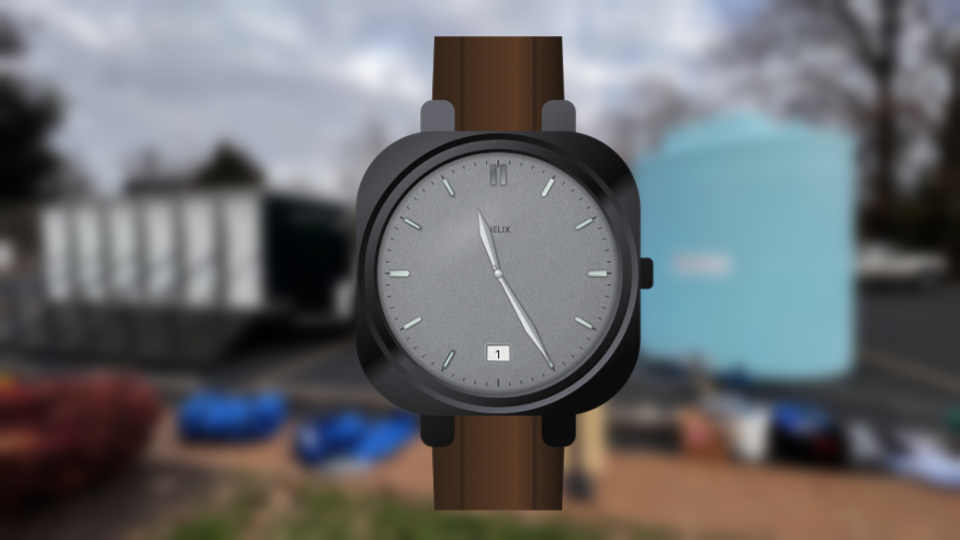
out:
{"hour": 11, "minute": 25}
